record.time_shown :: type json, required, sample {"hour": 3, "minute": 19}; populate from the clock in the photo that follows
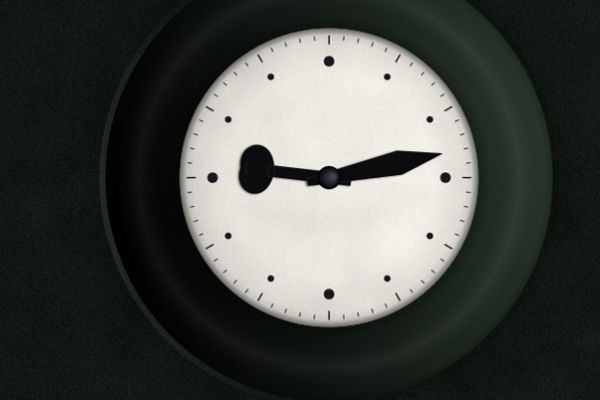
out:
{"hour": 9, "minute": 13}
